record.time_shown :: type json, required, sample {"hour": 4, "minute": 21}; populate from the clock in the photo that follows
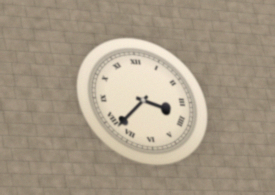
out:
{"hour": 3, "minute": 38}
